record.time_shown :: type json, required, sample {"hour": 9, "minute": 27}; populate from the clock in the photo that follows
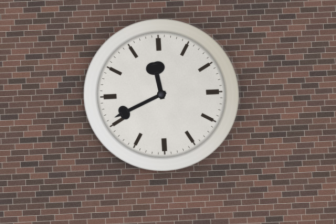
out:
{"hour": 11, "minute": 41}
